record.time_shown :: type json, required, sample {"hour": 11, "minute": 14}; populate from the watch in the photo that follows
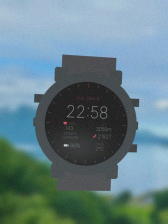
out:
{"hour": 22, "minute": 58}
